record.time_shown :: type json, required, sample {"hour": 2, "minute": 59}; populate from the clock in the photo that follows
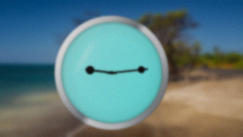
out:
{"hour": 9, "minute": 14}
